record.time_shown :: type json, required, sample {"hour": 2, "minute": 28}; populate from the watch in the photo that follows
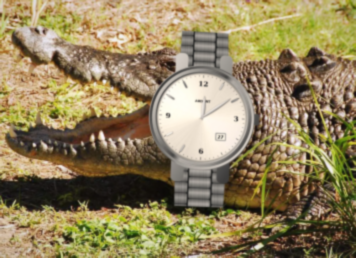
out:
{"hour": 12, "minute": 9}
